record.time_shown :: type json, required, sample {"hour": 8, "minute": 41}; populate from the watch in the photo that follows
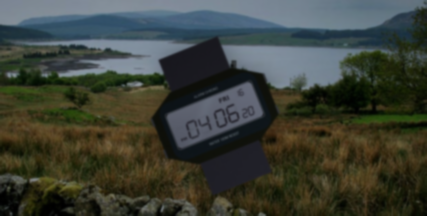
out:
{"hour": 4, "minute": 6}
